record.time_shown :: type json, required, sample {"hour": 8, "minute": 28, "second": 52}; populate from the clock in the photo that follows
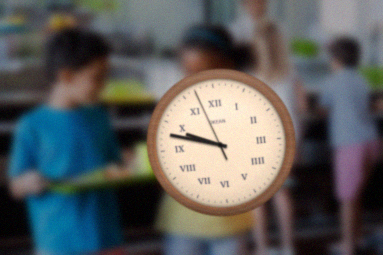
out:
{"hour": 9, "minute": 47, "second": 57}
